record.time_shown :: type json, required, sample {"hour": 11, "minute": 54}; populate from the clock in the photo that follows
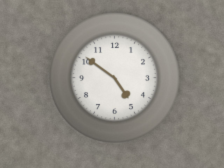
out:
{"hour": 4, "minute": 51}
